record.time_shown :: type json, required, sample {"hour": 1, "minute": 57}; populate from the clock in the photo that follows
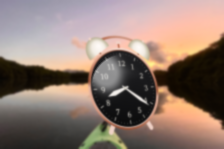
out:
{"hour": 8, "minute": 21}
